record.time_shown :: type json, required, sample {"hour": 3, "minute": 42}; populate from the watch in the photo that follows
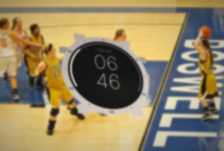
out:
{"hour": 6, "minute": 46}
